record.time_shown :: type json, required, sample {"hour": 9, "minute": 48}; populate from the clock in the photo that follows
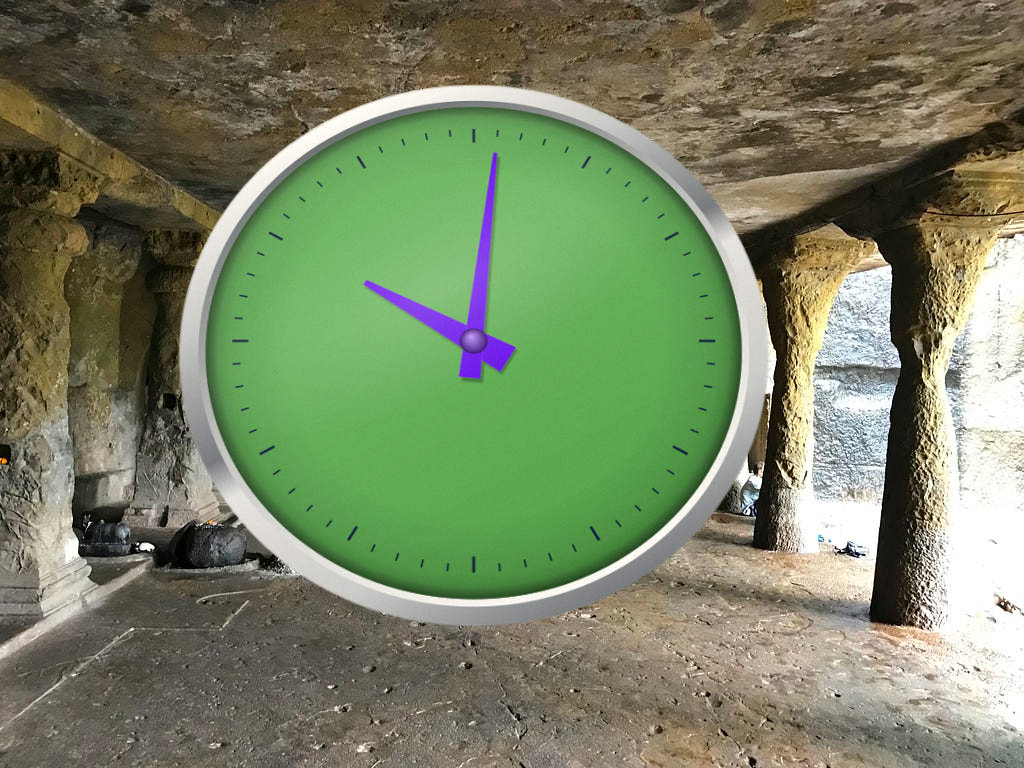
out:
{"hour": 10, "minute": 1}
